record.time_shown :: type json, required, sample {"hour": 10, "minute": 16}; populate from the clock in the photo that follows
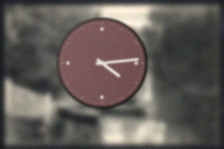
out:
{"hour": 4, "minute": 14}
